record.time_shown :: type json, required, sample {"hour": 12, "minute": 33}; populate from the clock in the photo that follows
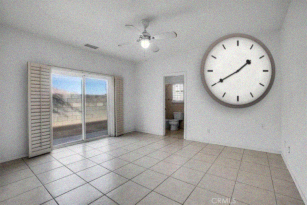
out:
{"hour": 1, "minute": 40}
